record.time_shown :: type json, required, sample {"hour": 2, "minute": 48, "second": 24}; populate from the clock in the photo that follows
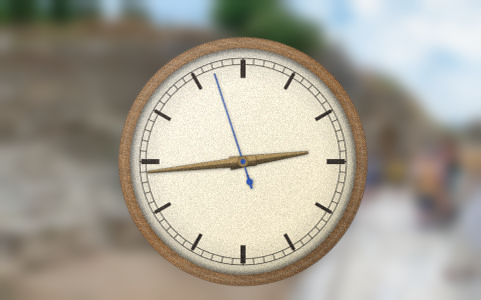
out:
{"hour": 2, "minute": 43, "second": 57}
